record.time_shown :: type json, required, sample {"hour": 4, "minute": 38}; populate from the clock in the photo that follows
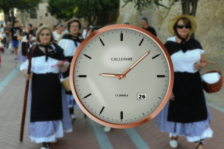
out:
{"hour": 9, "minute": 8}
